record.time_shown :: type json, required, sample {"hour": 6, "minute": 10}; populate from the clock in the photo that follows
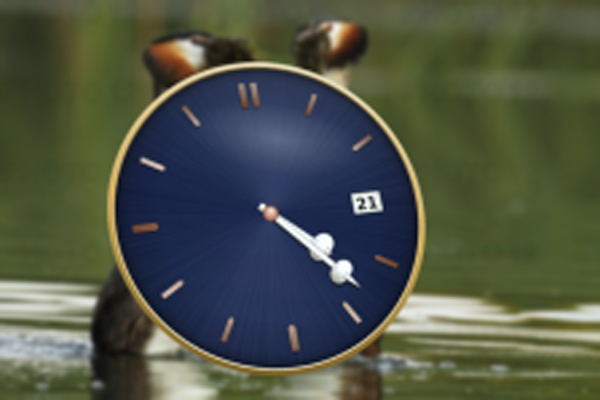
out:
{"hour": 4, "minute": 23}
